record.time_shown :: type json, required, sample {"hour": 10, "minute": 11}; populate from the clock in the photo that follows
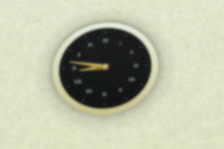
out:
{"hour": 8, "minute": 47}
